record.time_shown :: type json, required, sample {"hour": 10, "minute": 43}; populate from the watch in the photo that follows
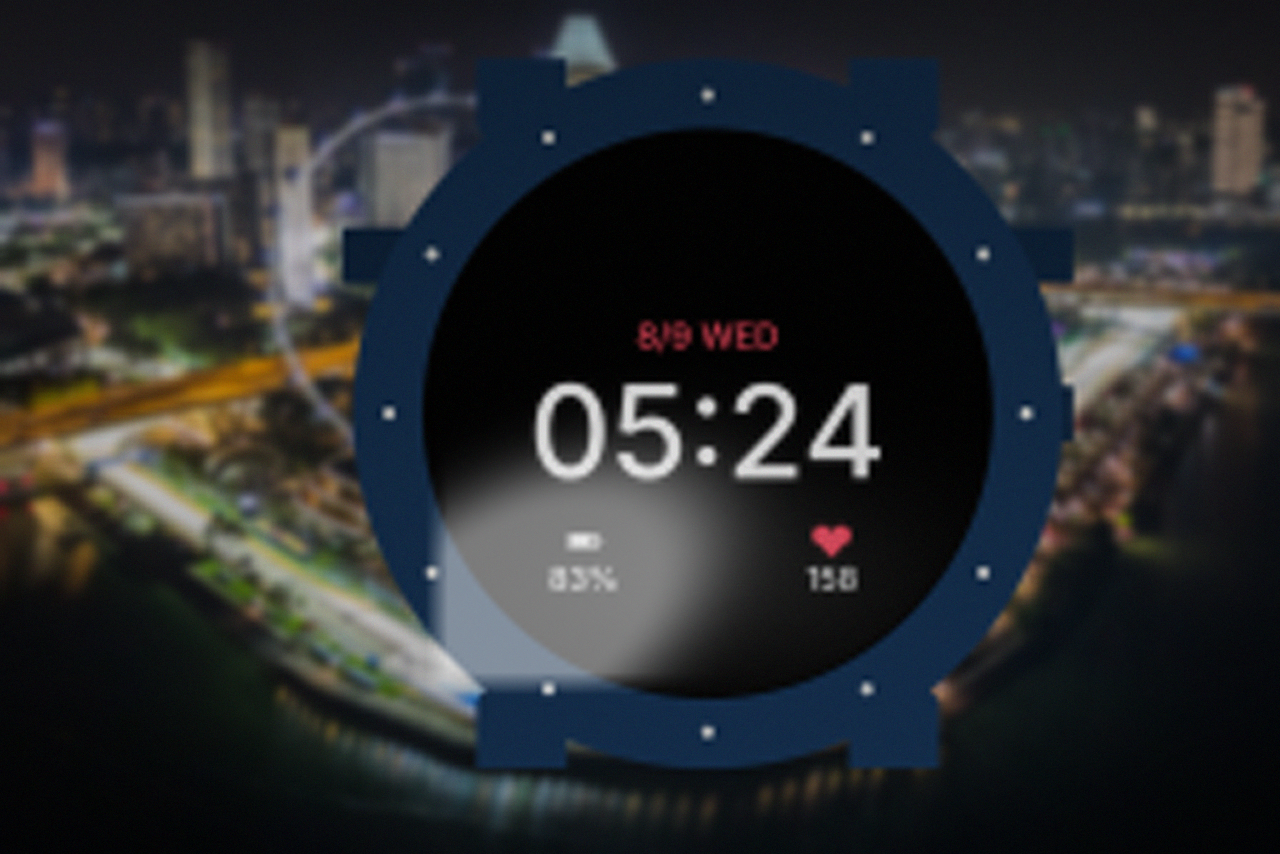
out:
{"hour": 5, "minute": 24}
